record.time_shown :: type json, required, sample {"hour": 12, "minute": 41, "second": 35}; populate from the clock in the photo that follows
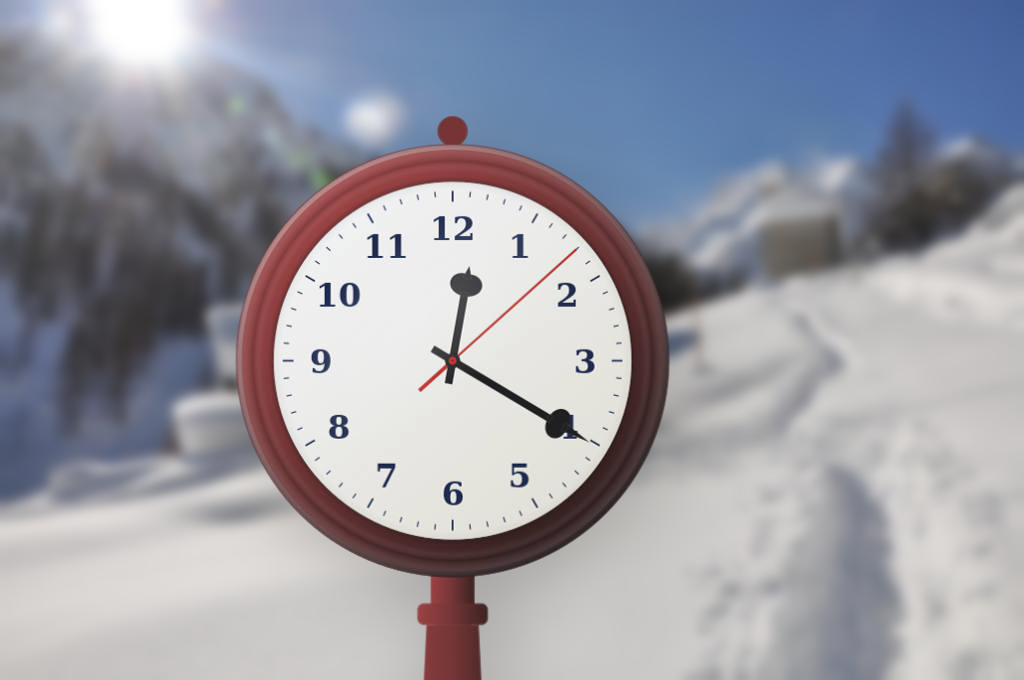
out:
{"hour": 12, "minute": 20, "second": 8}
